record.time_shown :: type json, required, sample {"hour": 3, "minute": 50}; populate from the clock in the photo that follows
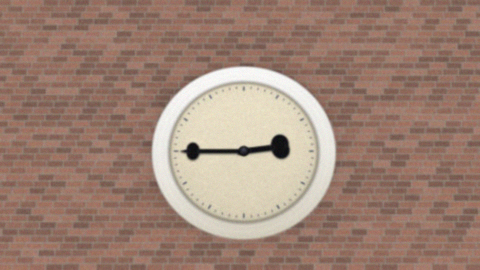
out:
{"hour": 2, "minute": 45}
